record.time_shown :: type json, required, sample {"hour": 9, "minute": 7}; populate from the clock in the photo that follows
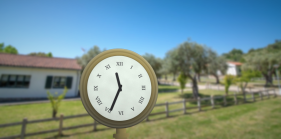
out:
{"hour": 11, "minute": 34}
